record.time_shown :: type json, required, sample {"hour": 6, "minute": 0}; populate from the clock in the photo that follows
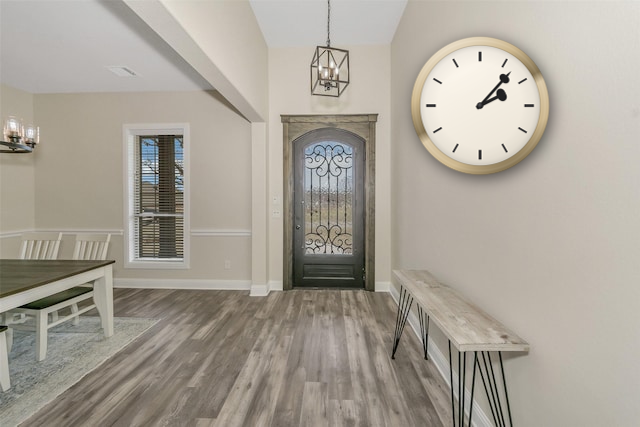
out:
{"hour": 2, "minute": 7}
